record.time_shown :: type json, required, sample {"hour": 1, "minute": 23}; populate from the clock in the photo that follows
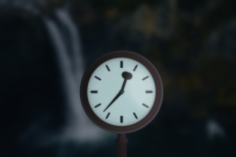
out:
{"hour": 12, "minute": 37}
